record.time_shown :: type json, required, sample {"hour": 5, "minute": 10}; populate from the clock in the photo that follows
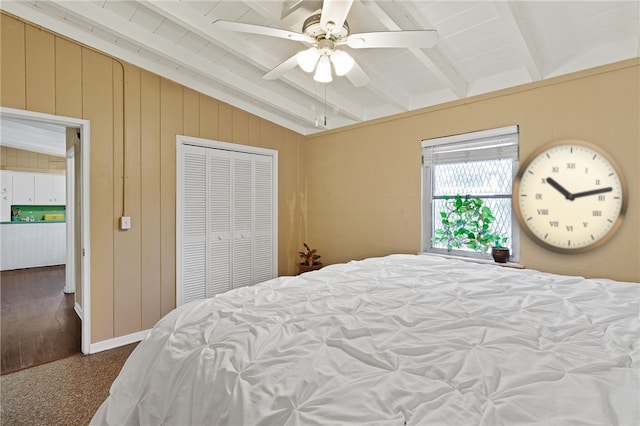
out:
{"hour": 10, "minute": 13}
